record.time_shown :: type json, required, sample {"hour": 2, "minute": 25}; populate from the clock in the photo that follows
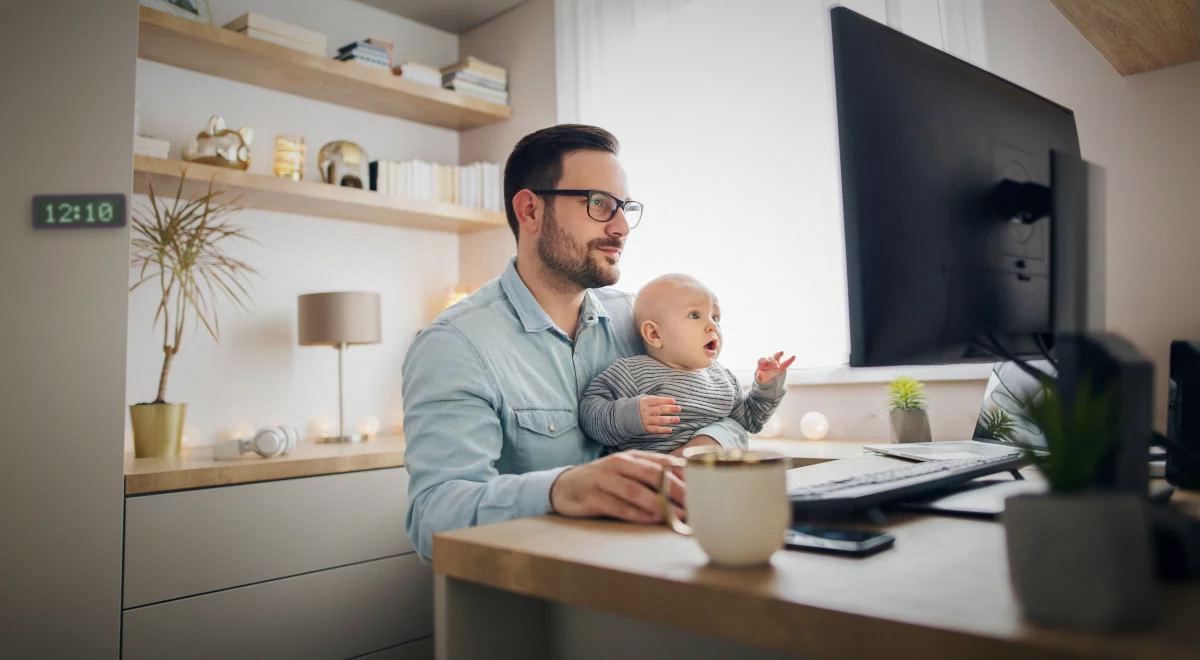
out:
{"hour": 12, "minute": 10}
